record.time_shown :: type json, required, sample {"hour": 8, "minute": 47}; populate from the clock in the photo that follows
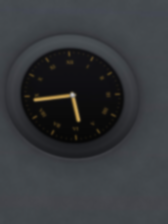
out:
{"hour": 5, "minute": 44}
